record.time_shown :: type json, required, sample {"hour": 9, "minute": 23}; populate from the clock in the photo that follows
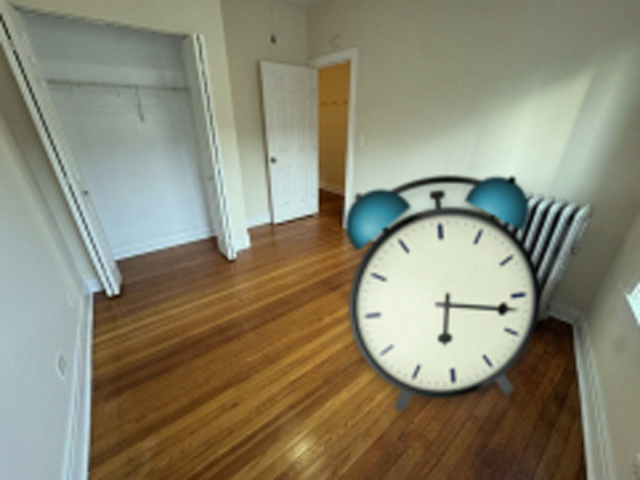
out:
{"hour": 6, "minute": 17}
